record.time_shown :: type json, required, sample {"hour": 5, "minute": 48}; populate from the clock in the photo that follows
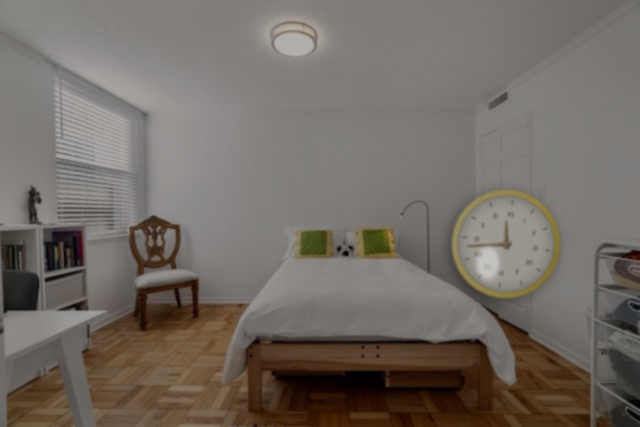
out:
{"hour": 11, "minute": 43}
